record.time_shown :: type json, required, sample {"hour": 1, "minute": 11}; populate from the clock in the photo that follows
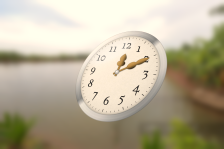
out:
{"hour": 12, "minute": 10}
